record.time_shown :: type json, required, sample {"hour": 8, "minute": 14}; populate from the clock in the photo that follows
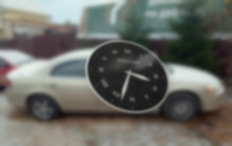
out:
{"hour": 3, "minute": 33}
